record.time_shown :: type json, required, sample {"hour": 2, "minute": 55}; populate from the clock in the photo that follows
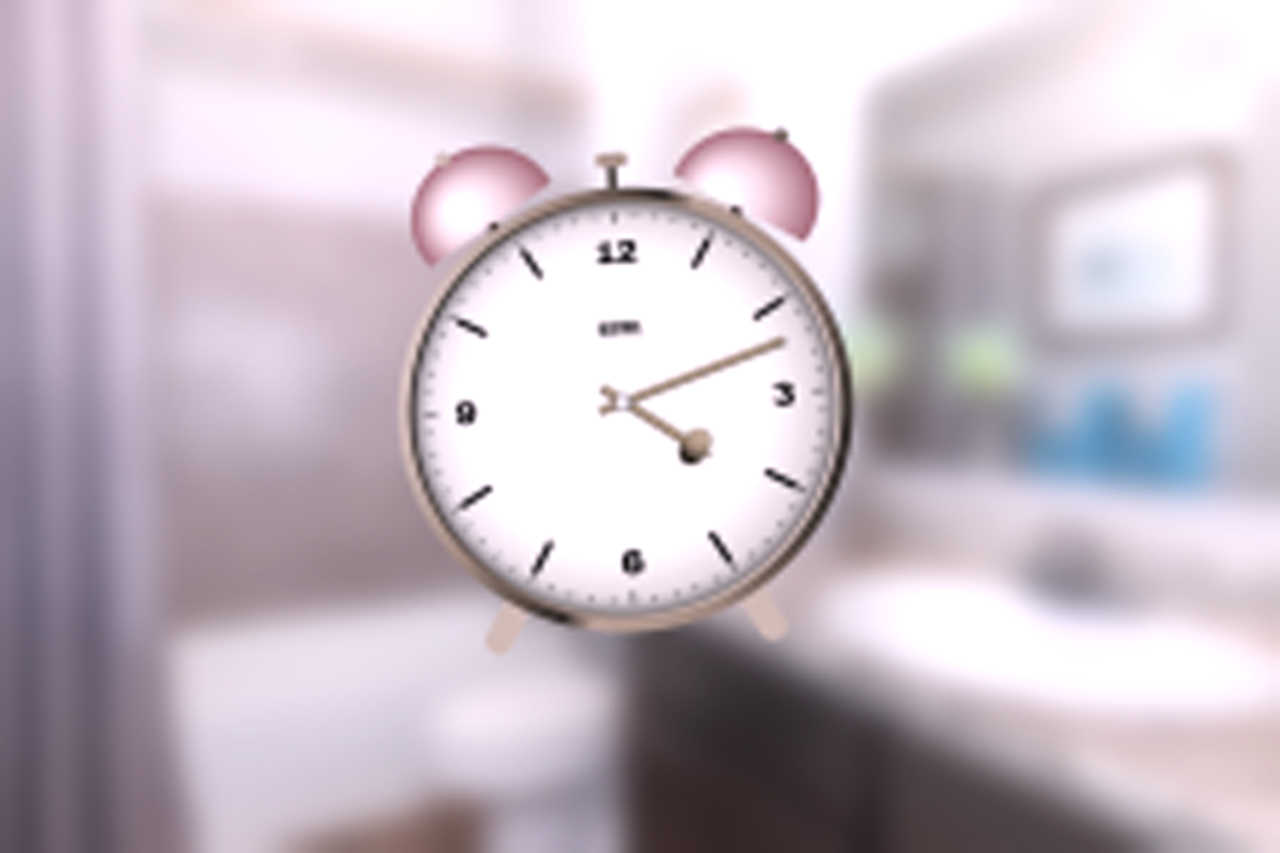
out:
{"hour": 4, "minute": 12}
